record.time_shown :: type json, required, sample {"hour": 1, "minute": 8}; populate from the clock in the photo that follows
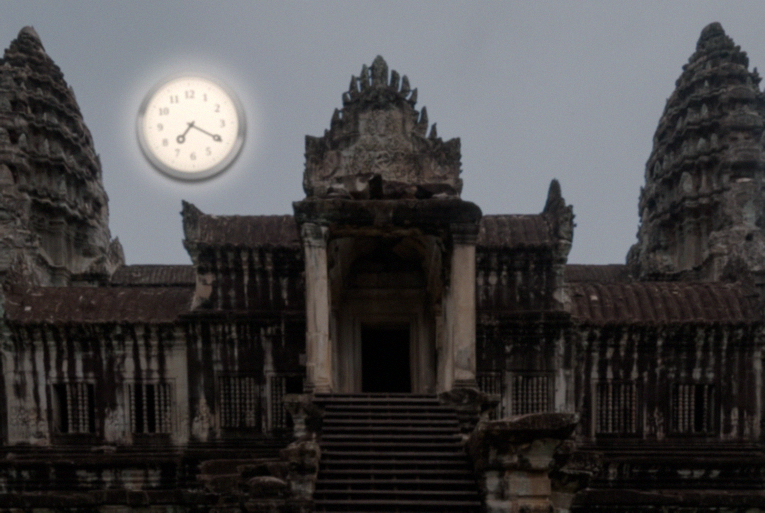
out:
{"hour": 7, "minute": 20}
